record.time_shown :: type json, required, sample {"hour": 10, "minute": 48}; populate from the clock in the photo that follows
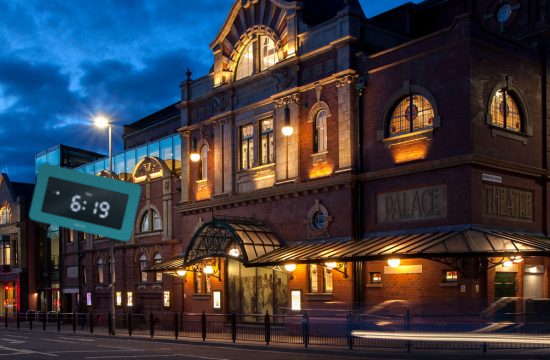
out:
{"hour": 6, "minute": 19}
